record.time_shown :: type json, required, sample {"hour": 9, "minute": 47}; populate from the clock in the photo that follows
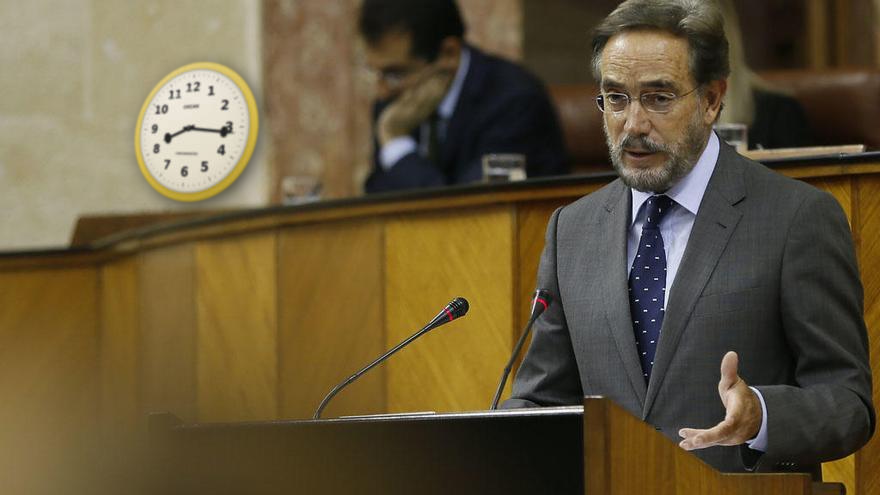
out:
{"hour": 8, "minute": 16}
